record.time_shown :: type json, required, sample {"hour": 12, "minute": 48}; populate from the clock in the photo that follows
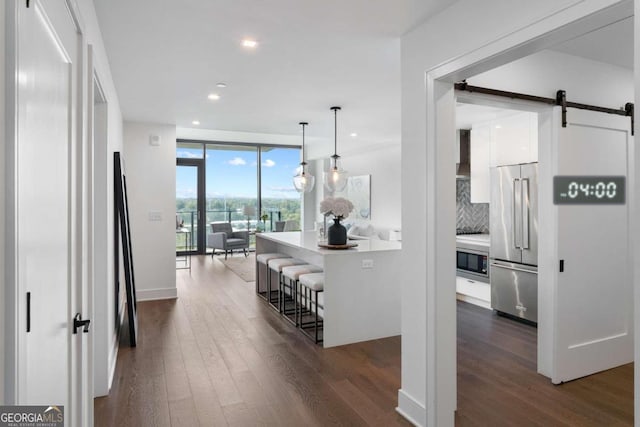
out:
{"hour": 4, "minute": 0}
